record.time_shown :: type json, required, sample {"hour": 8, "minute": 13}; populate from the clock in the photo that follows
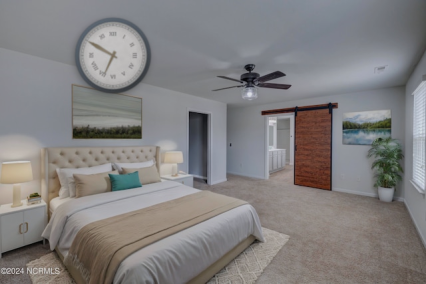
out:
{"hour": 6, "minute": 50}
